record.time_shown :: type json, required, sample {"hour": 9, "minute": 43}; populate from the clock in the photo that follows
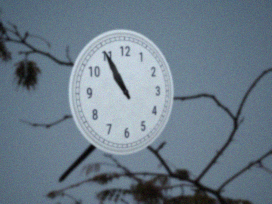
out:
{"hour": 10, "minute": 55}
